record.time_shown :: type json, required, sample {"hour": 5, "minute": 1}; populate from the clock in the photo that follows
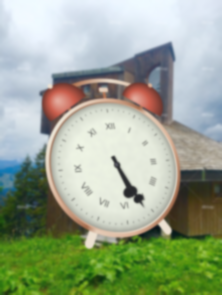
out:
{"hour": 5, "minute": 26}
